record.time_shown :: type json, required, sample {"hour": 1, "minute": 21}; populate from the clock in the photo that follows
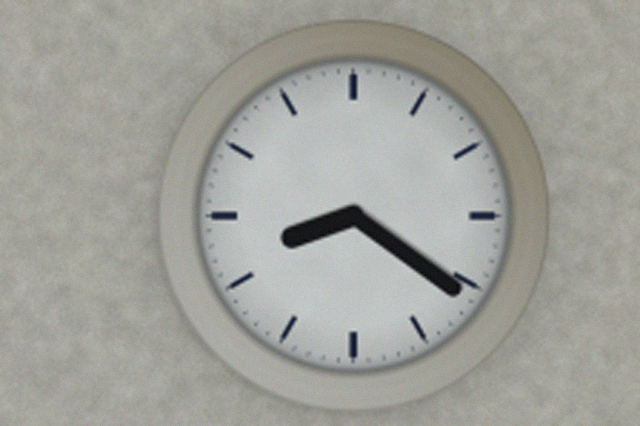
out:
{"hour": 8, "minute": 21}
